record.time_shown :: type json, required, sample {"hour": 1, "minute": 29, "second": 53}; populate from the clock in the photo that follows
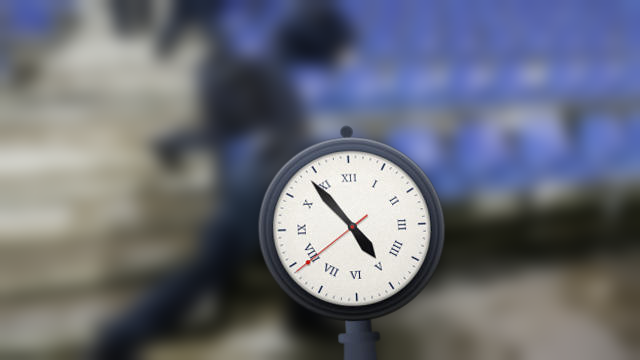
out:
{"hour": 4, "minute": 53, "second": 39}
